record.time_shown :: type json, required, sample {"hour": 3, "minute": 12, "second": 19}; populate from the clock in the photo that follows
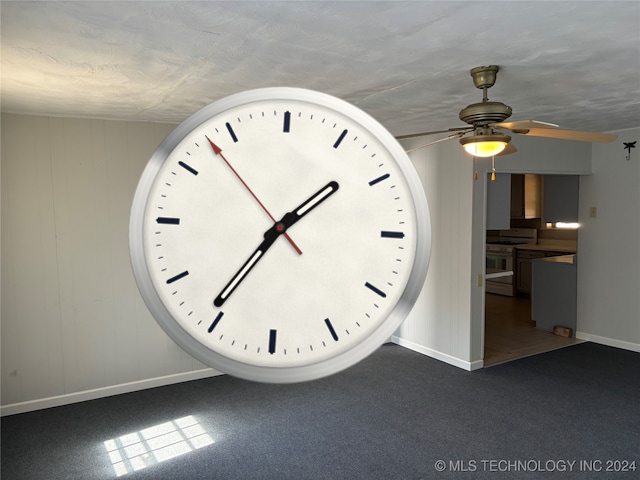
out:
{"hour": 1, "minute": 35, "second": 53}
